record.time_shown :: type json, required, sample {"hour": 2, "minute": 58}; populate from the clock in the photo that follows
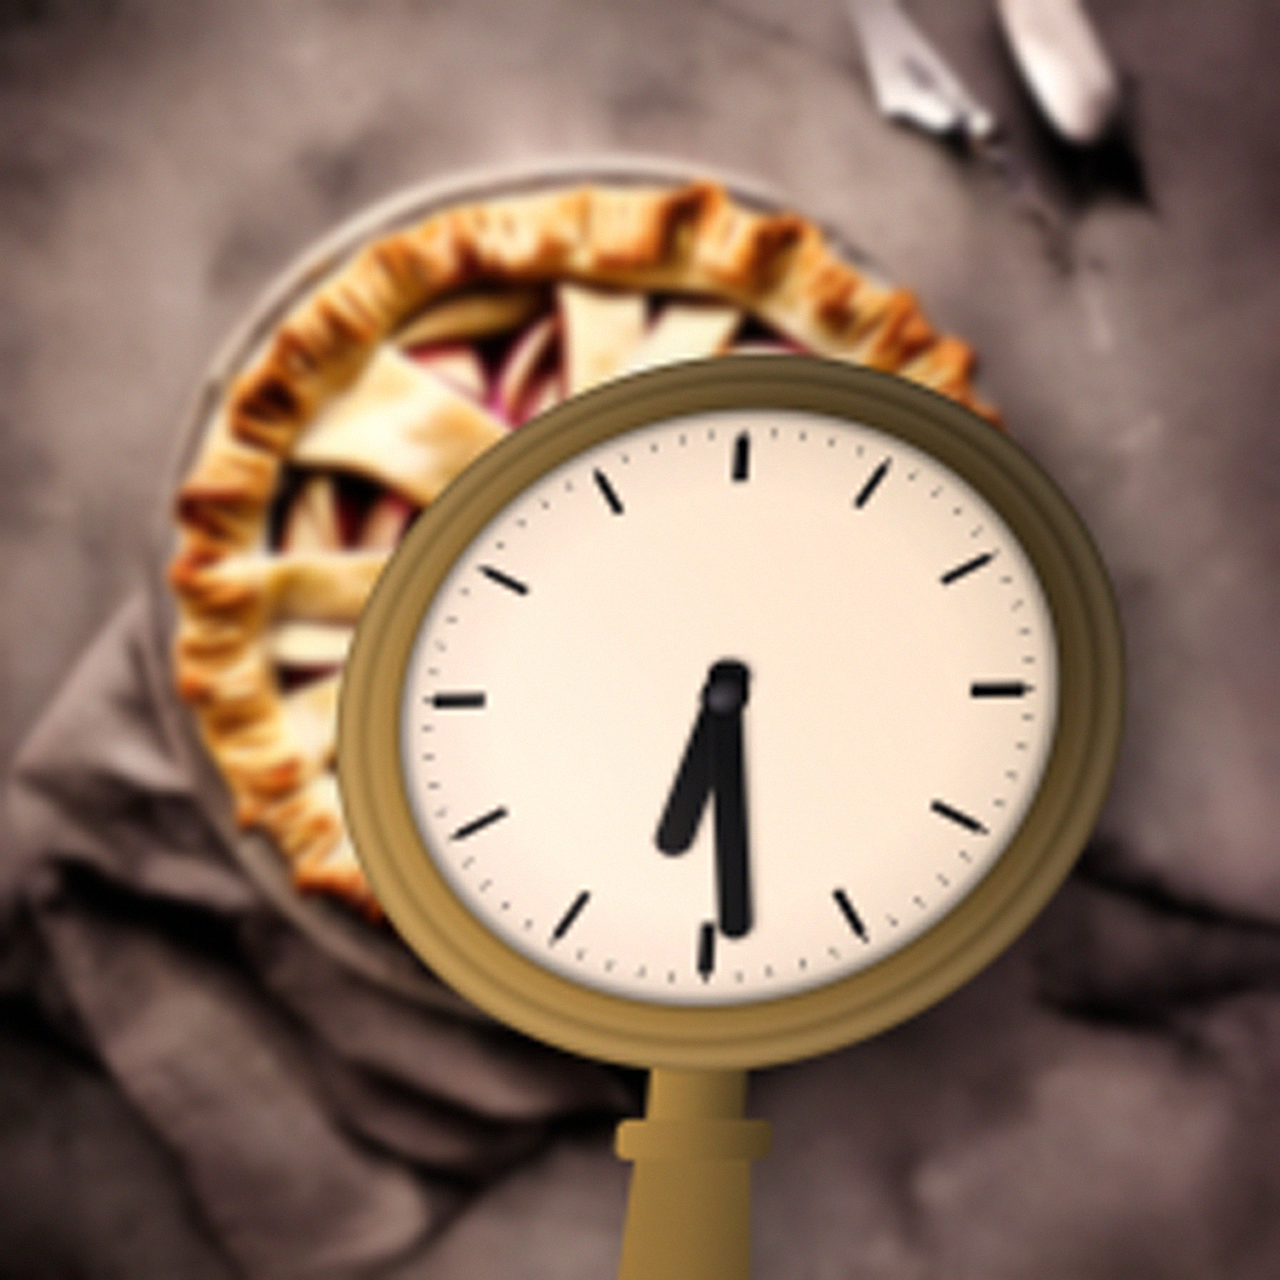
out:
{"hour": 6, "minute": 29}
